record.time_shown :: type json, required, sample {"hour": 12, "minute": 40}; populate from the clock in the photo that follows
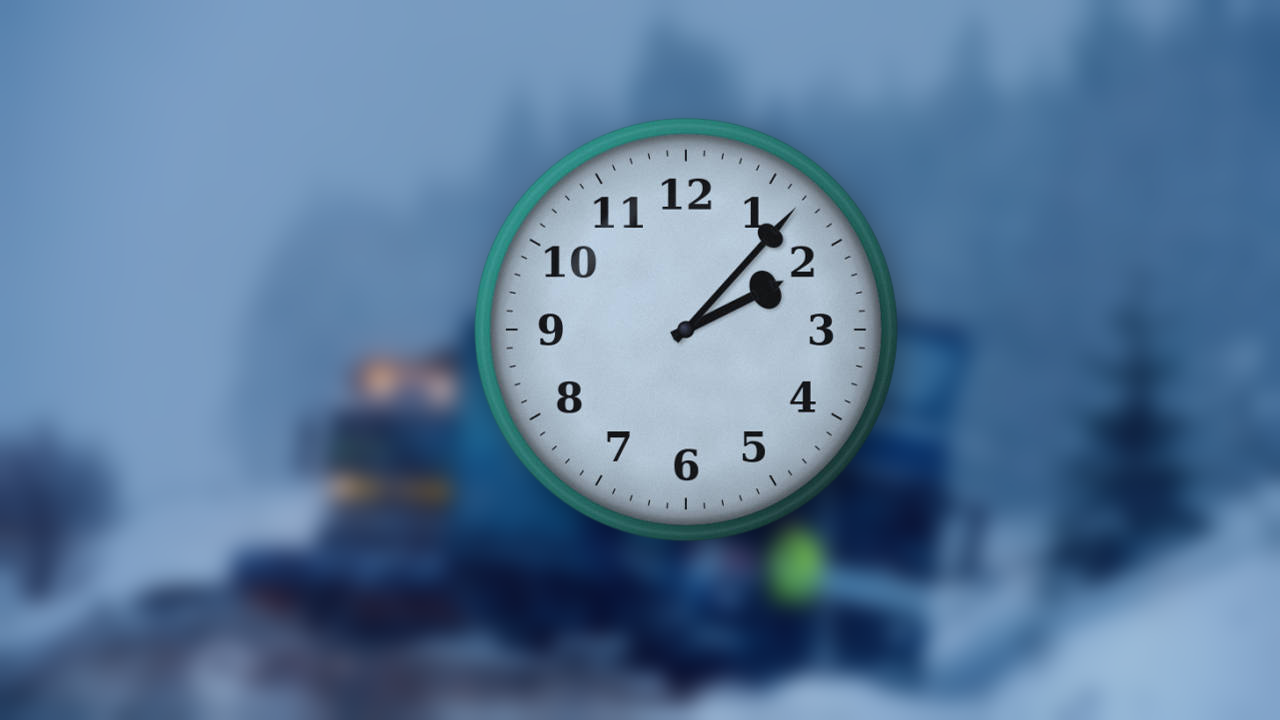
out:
{"hour": 2, "minute": 7}
